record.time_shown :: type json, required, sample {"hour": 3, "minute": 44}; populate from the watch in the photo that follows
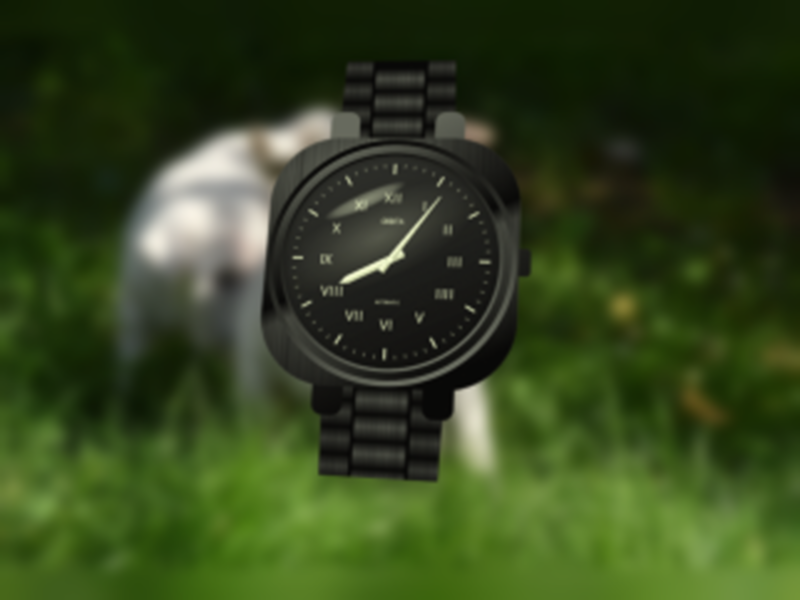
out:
{"hour": 8, "minute": 6}
